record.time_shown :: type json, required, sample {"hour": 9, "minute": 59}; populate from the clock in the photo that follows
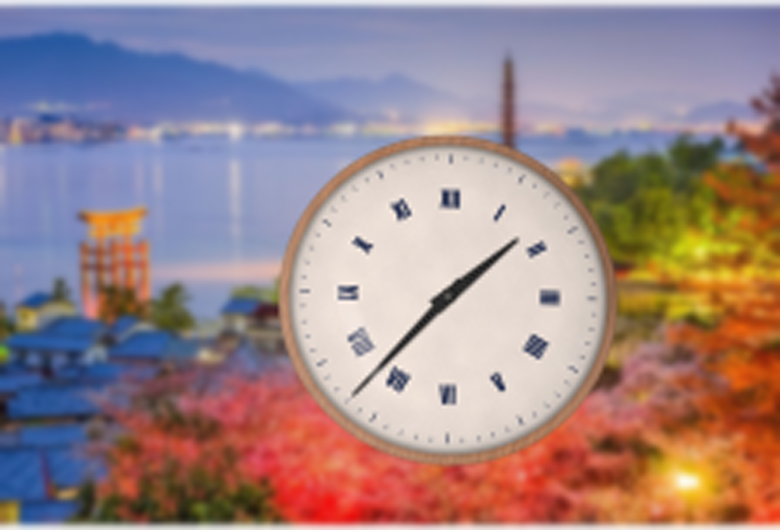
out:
{"hour": 1, "minute": 37}
